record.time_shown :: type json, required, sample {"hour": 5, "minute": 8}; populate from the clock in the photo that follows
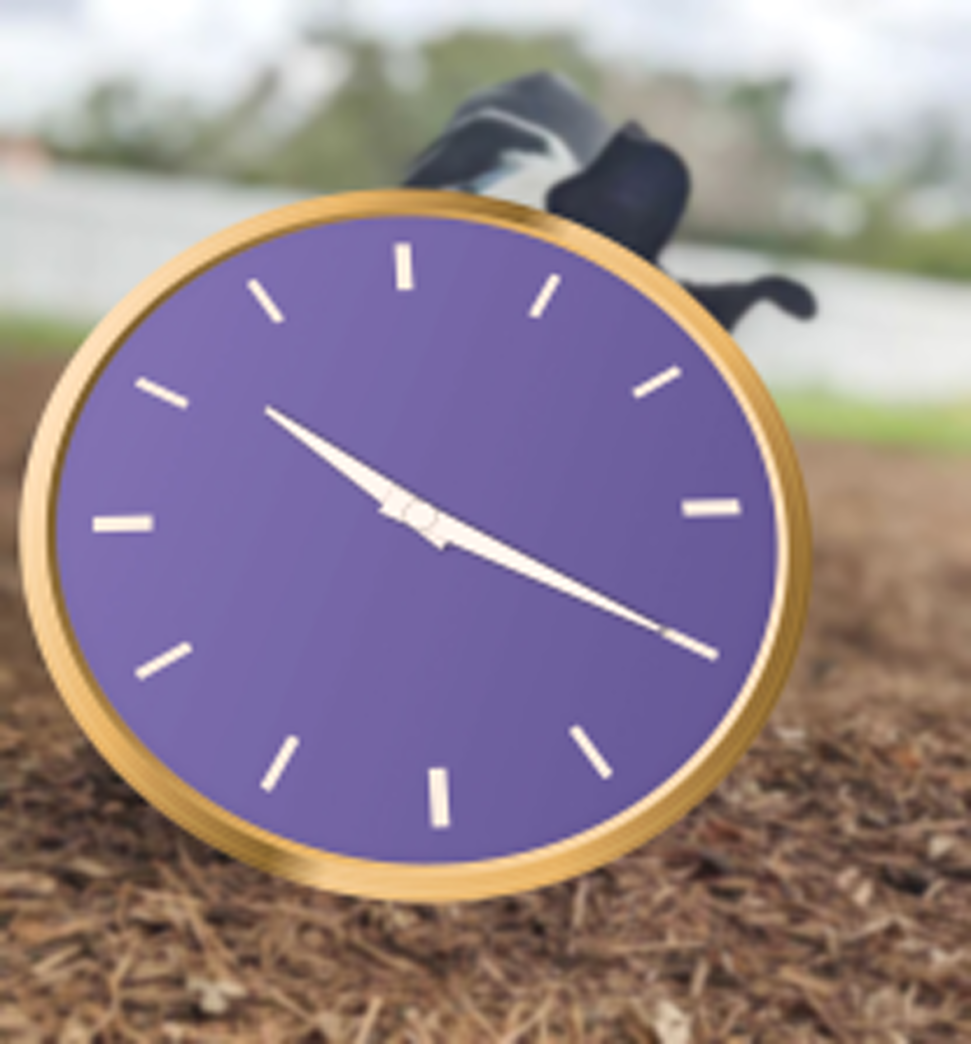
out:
{"hour": 10, "minute": 20}
